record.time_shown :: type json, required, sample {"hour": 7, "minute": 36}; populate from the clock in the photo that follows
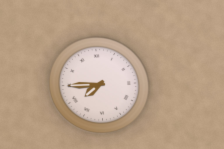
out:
{"hour": 7, "minute": 45}
